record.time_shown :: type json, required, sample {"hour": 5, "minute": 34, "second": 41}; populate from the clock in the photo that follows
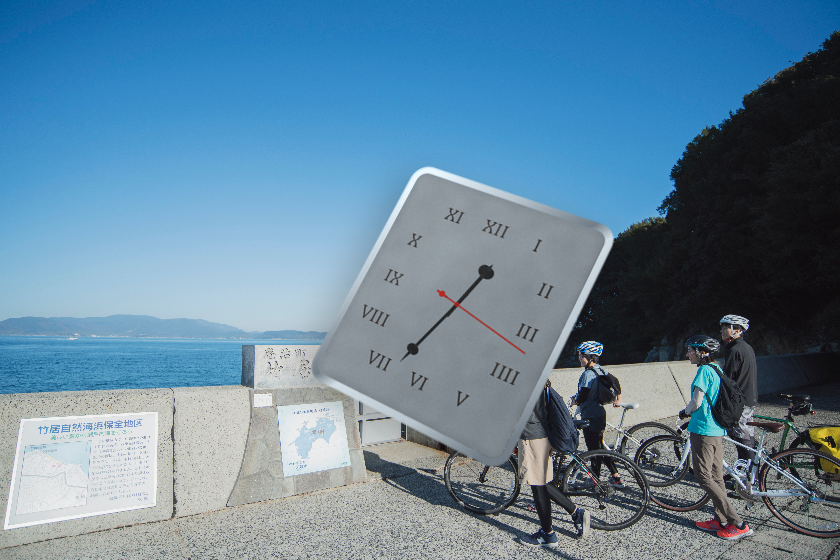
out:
{"hour": 12, "minute": 33, "second": 17}
